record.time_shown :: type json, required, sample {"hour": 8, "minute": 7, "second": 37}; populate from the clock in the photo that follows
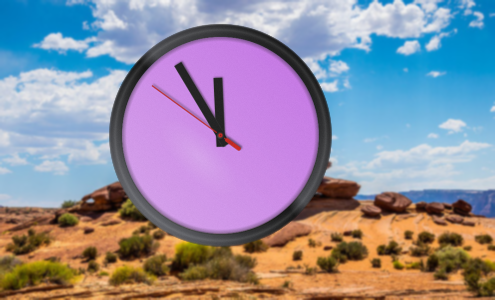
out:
{"hour": 11, "minute": 54, "second": 51}
